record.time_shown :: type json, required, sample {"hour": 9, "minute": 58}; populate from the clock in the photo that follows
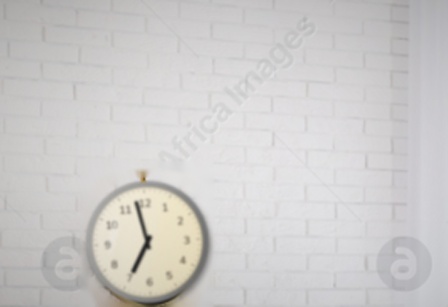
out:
{"hour": 6, "minute": 58}
